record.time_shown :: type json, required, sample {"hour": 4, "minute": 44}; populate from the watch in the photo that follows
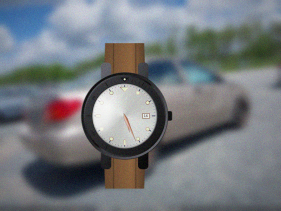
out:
{"hour": 5, "minute": 26}
